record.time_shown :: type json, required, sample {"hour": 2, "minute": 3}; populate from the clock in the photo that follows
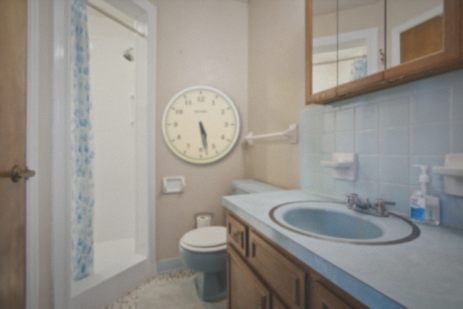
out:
{"hour": 5, "minute": 28}
